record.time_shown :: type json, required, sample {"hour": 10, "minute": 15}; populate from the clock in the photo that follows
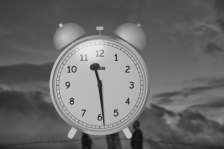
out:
{"hour": 11, "minute": 29}
